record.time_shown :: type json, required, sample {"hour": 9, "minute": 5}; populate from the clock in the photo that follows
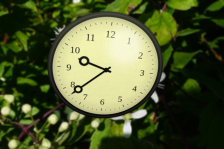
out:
{"hour": 9, "minute": 38}
